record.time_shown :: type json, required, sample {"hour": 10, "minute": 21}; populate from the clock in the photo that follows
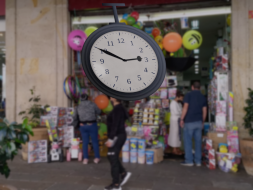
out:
{"hour": 2, "minute": 50}
